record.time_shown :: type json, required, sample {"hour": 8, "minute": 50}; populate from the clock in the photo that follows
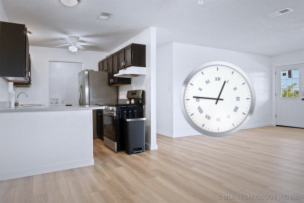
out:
{"hour": 12, "minute": 46}
